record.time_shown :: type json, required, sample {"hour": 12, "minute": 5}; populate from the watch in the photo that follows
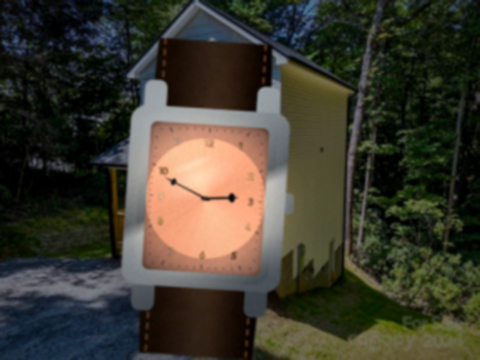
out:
{"hour": 2, "minute": 49}
